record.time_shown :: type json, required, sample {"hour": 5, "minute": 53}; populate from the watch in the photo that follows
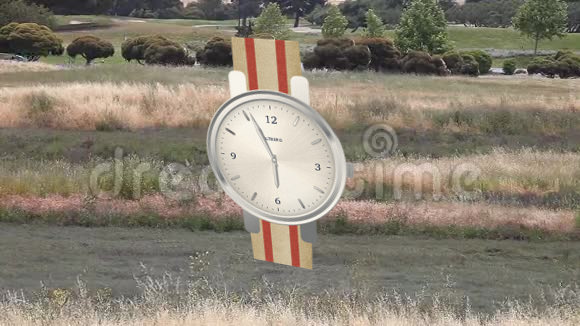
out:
{"hour": 5, "minute": 56}
